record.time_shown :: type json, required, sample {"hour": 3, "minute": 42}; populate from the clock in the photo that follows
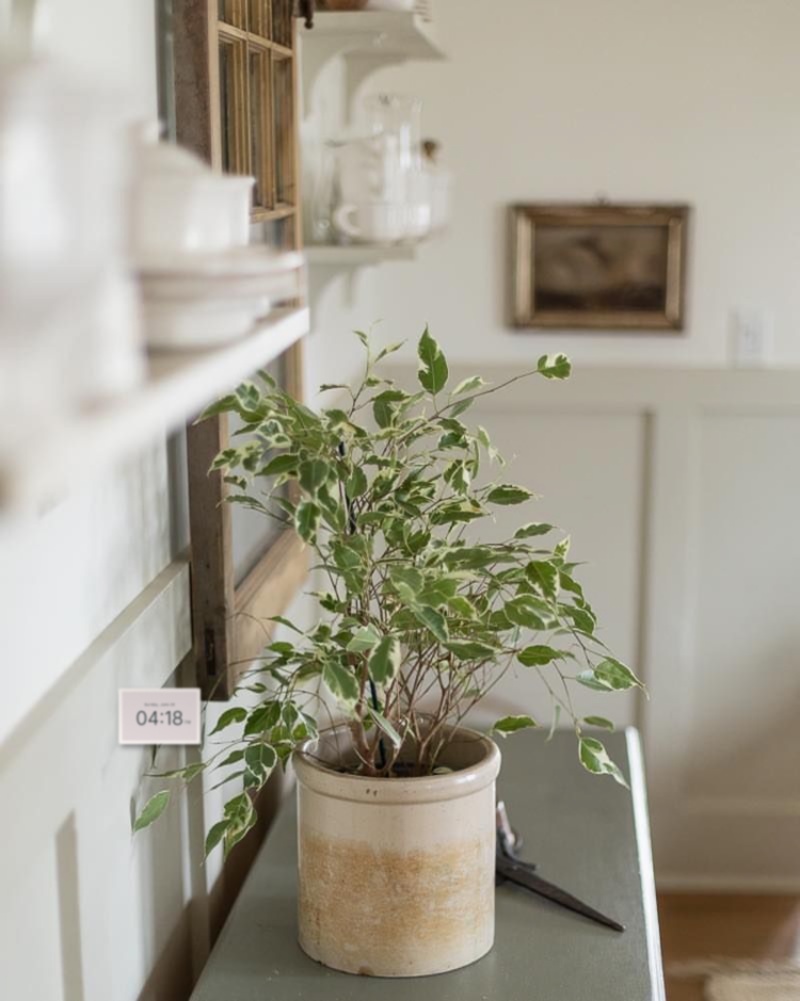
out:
{"hour": 4, "minute": 18}
